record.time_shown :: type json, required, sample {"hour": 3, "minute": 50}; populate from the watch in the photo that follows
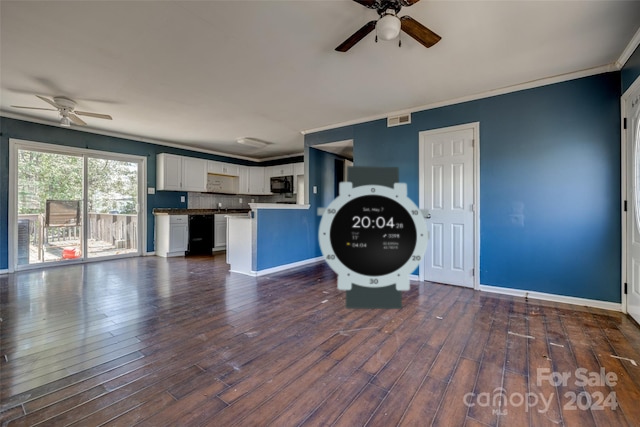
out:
{"hour": 20, "minute": 4}
